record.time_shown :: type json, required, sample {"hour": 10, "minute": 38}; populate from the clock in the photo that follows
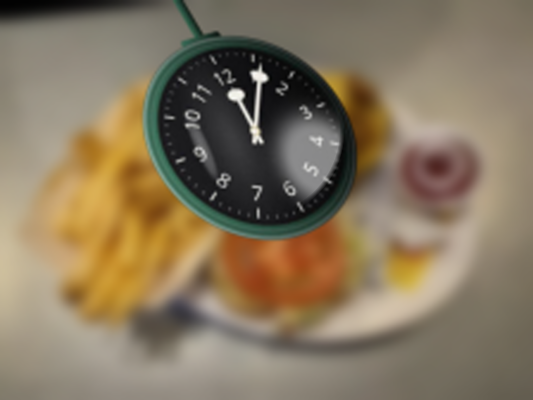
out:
{"hour": 12, "minute": 6}
